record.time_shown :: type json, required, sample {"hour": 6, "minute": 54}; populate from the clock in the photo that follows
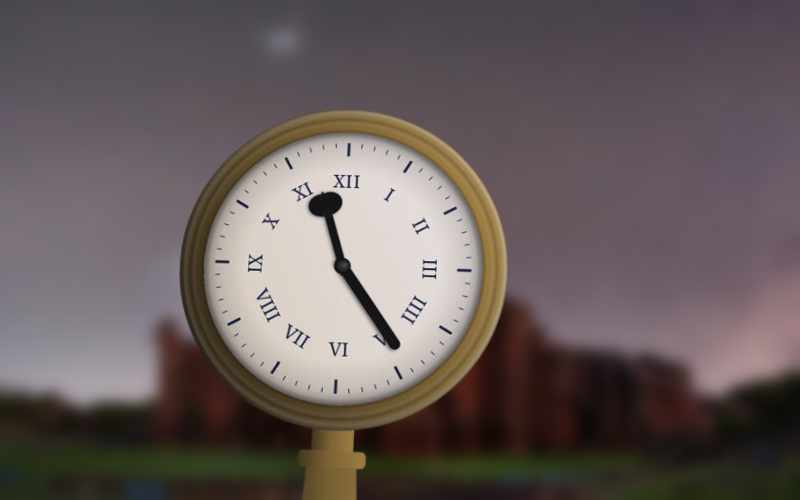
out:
{"hour": 11, "minute": 24}
